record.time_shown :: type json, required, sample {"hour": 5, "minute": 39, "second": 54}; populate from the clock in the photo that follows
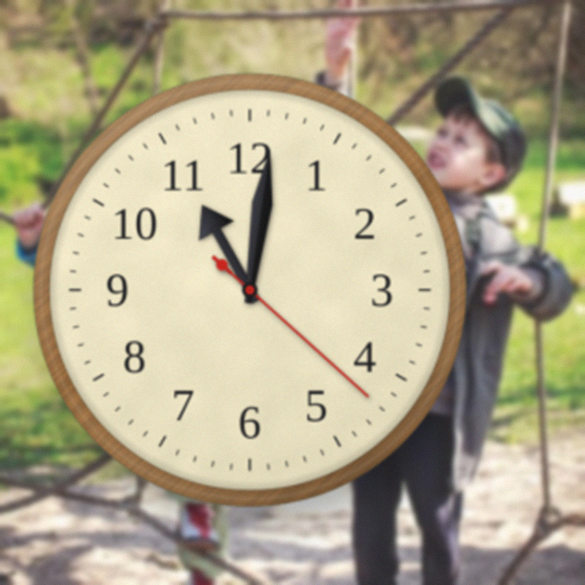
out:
{"hour": 11, "minute": 1, "second": 22}
